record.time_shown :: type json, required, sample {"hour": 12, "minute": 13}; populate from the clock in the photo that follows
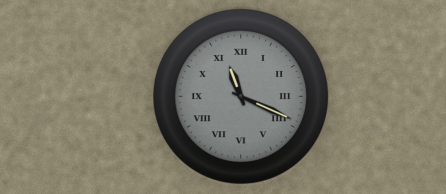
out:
{"hour": 11, "minute": 19}
